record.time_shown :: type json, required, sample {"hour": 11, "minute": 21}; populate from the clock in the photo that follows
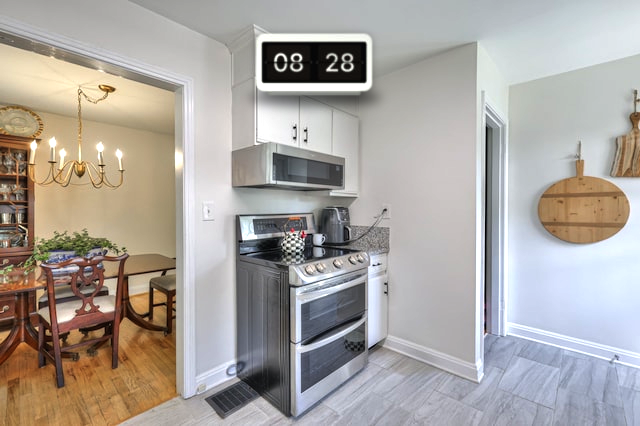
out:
{"hour": 8, "minute": 28}
